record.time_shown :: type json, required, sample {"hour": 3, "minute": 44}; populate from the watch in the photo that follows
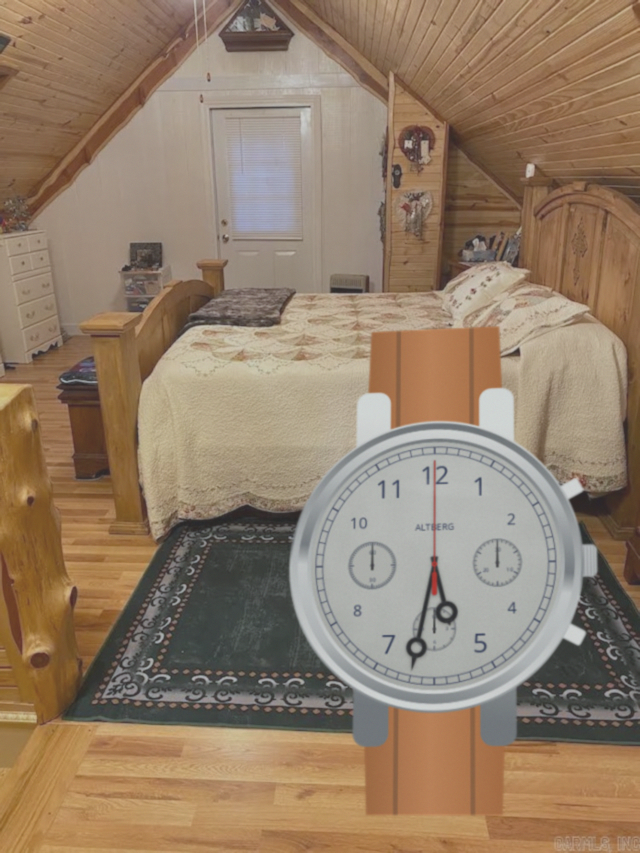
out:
{"hour": 5, "minute": 32}
